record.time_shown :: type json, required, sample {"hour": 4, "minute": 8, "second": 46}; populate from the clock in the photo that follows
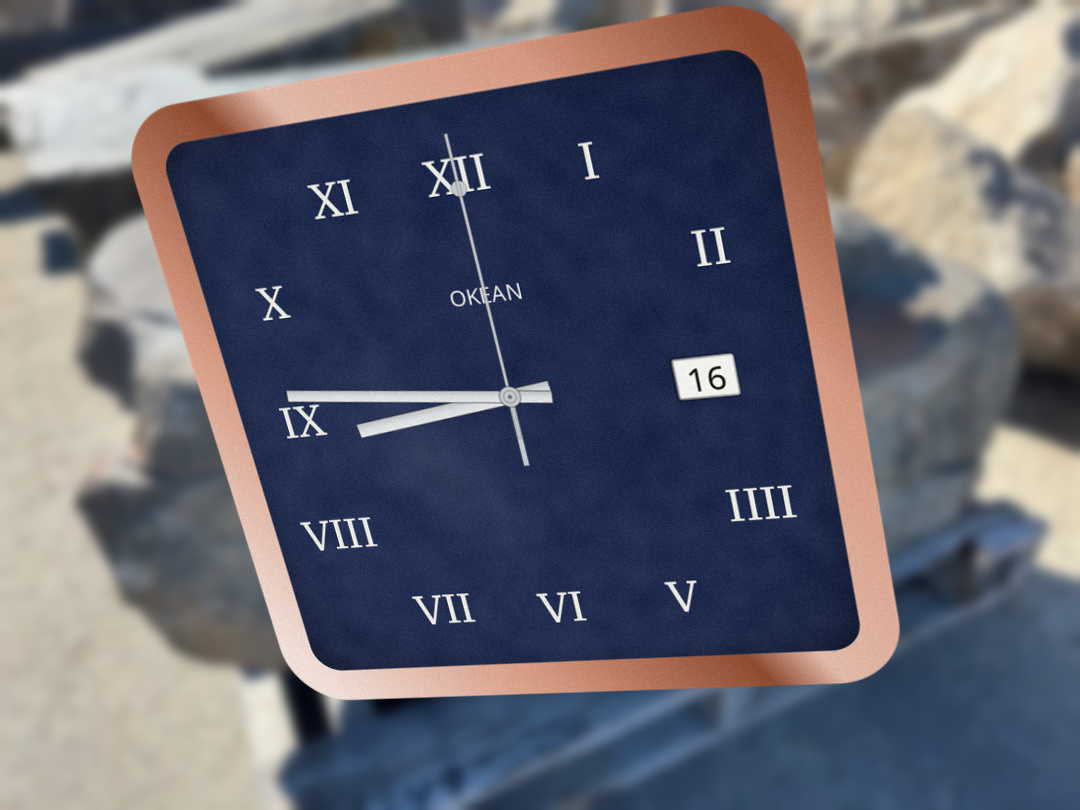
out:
{"hour": 8, "minute": 46, "second": 0}
